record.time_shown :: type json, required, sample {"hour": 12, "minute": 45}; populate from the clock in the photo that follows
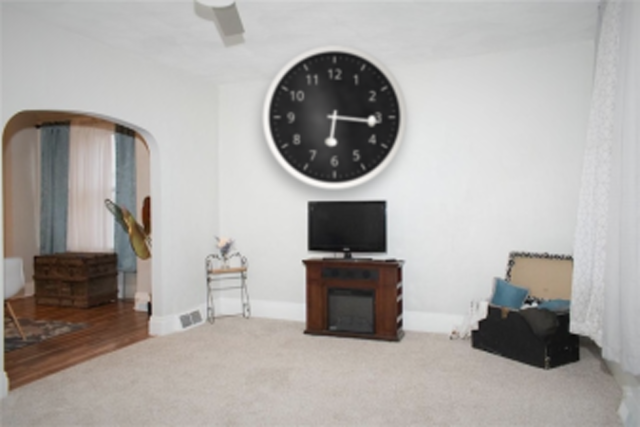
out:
{"hour": 6, "minute": 16}
